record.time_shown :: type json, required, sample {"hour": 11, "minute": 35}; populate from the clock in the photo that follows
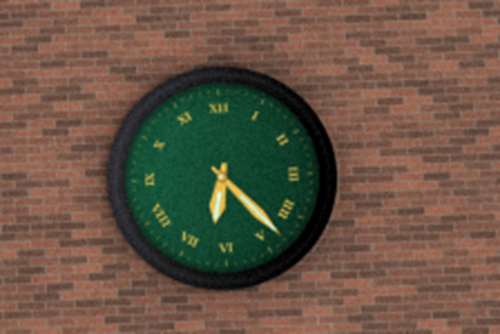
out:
{"hour": 6, "minute": 23}
